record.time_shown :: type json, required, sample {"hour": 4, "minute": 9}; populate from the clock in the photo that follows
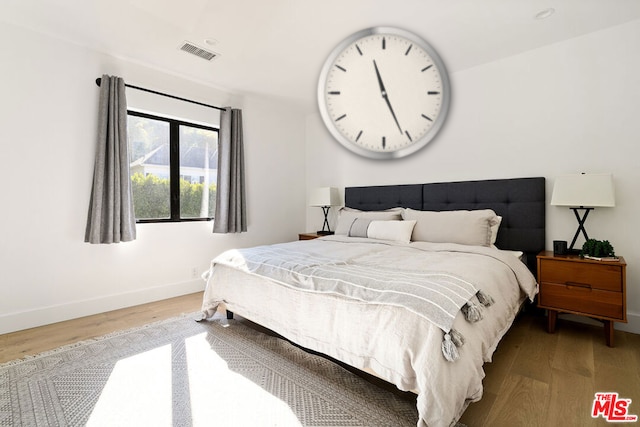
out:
{"hour": 11, "minute": 26}
